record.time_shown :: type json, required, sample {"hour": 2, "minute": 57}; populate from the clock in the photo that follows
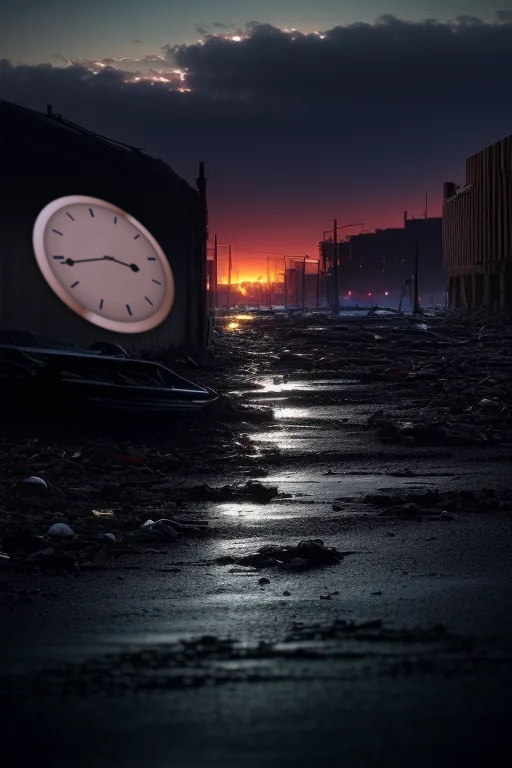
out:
{"hour": 3, "minute": 44}
